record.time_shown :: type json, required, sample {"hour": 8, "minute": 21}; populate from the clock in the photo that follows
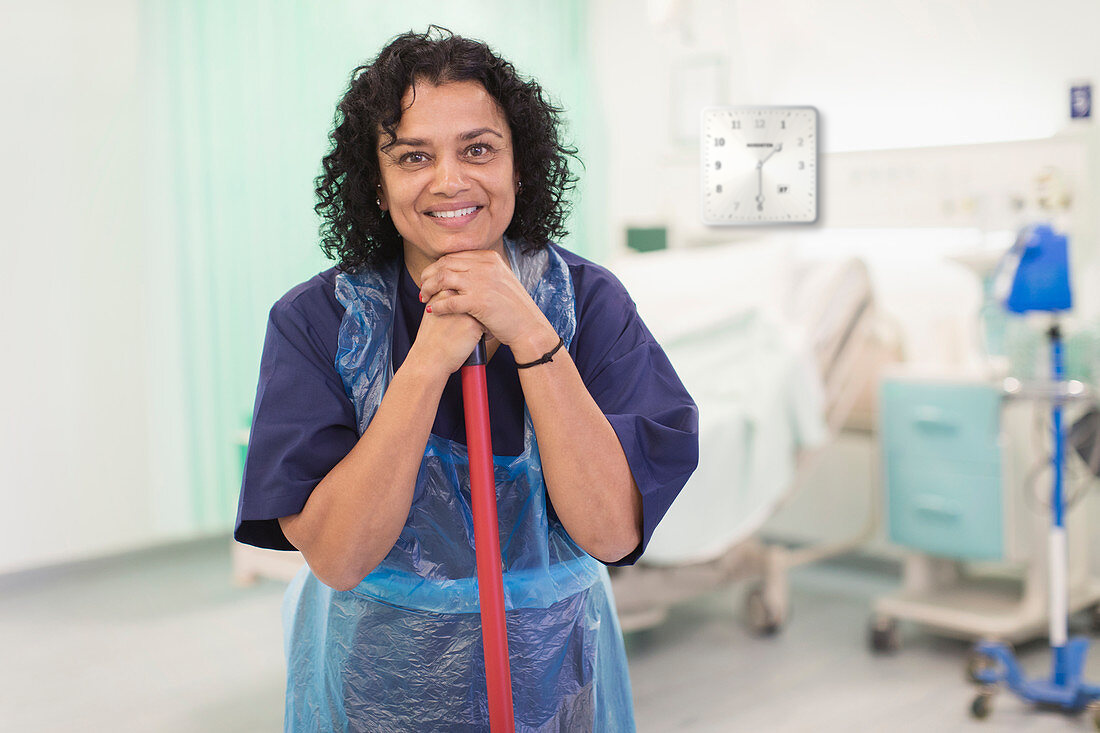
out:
{"hour": 1, "minute": 30}
